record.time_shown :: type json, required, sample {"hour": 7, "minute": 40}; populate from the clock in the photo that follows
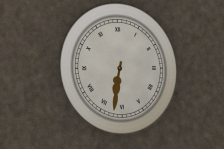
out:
{"hour": 6, "minute": 32}
